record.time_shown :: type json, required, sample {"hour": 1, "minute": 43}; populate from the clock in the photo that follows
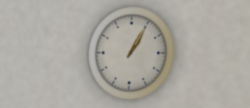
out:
{"hour": 1, "minute": 5}
